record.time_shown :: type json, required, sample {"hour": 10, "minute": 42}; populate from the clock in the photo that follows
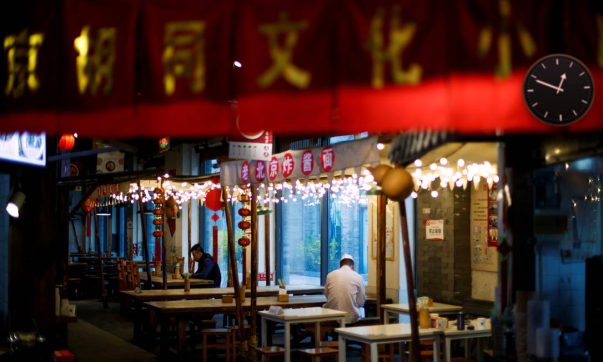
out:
{"hour": 12, "minute": 49}
